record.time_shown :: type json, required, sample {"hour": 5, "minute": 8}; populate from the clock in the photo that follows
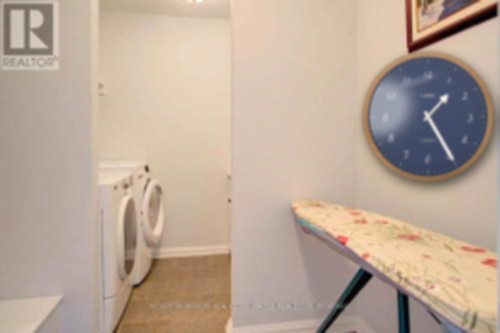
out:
{"hour": 1, "minute": 25}
